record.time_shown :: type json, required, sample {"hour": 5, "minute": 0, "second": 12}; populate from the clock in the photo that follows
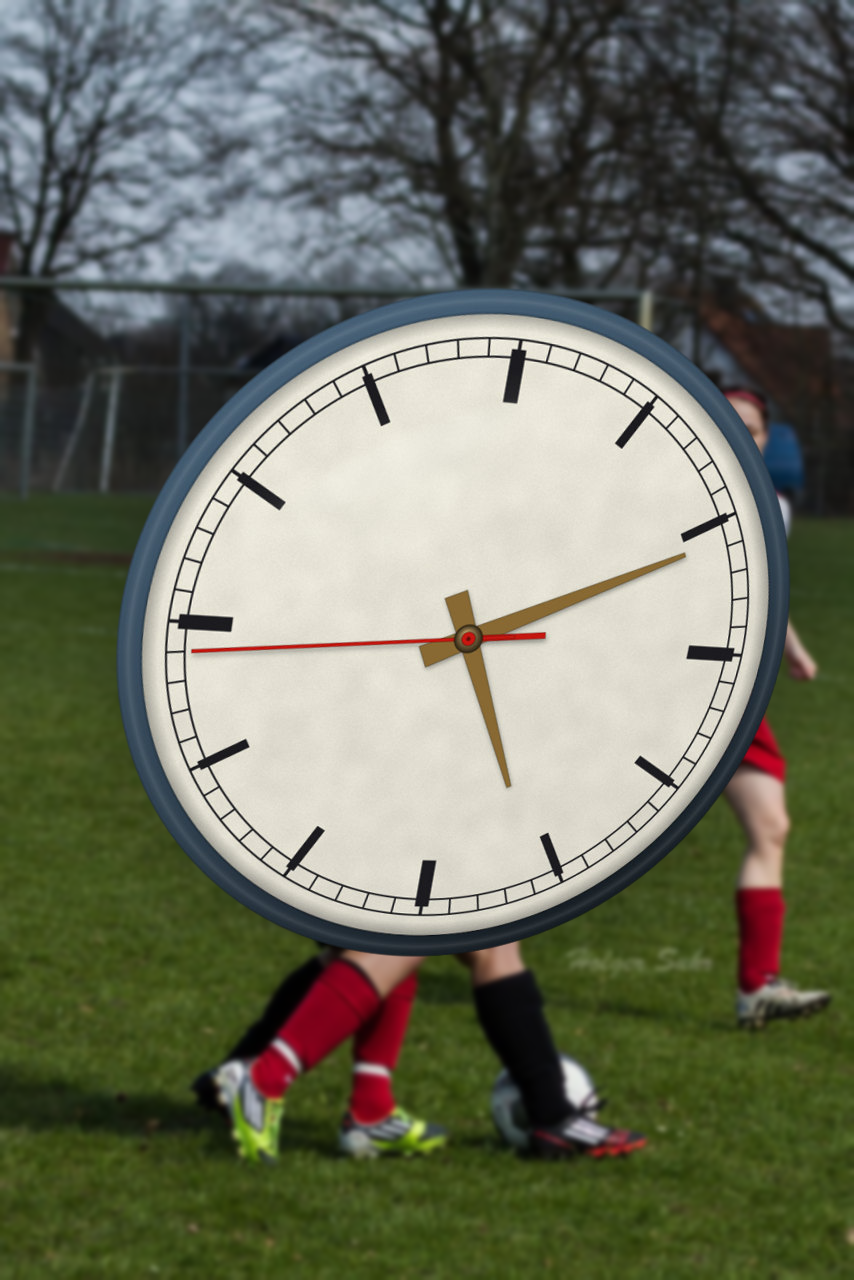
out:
{"hour": 5, "minute": 10, "second": 44}
